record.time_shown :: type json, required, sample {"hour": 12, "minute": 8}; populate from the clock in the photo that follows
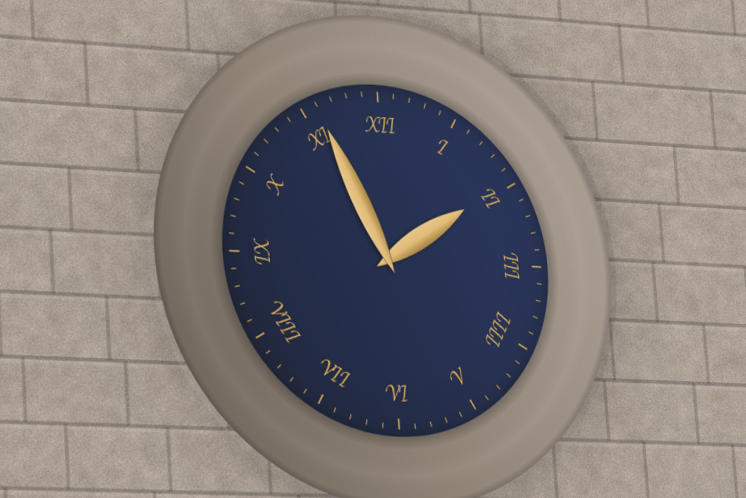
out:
{"hour": 1, "minute": 56}
